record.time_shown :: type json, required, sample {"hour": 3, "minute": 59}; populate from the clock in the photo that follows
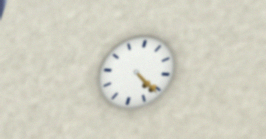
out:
{"hour": 4, "minute": 21}
